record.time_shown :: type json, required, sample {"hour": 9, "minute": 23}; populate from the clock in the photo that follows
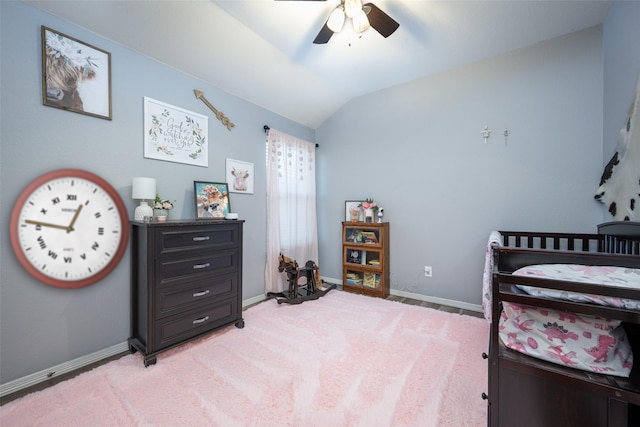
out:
{"hour": 12, "minute": 46}
